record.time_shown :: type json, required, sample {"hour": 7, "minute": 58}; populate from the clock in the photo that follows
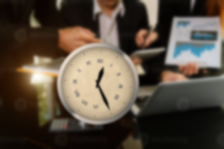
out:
{"hour": 12, "minute": 25}
